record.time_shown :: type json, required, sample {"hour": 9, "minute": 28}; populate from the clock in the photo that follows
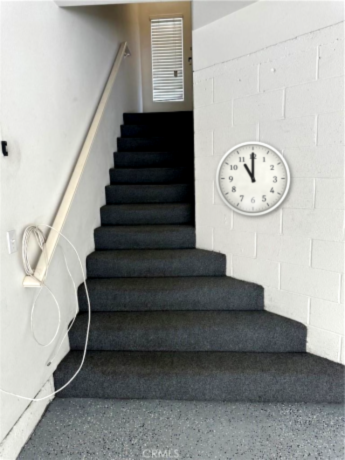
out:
{"hour": 11, "minute": 0}
